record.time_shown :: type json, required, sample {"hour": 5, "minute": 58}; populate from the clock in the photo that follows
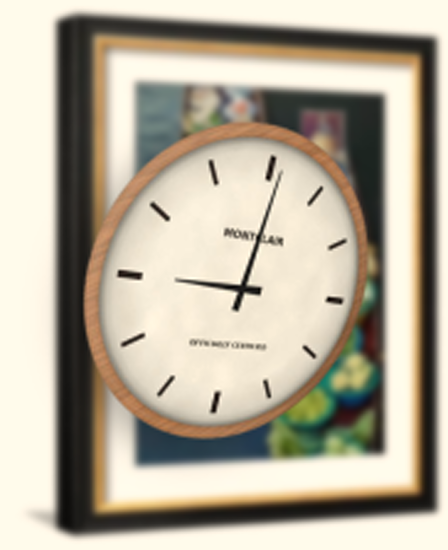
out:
{"hour": 9, "minute": 1}
